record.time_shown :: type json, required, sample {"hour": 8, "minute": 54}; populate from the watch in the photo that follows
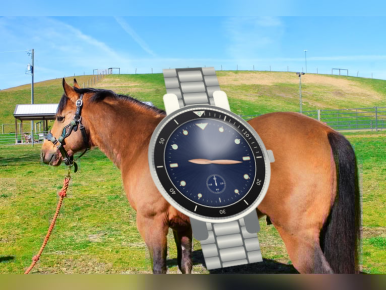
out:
{"hour": 9, "minute": 16}
